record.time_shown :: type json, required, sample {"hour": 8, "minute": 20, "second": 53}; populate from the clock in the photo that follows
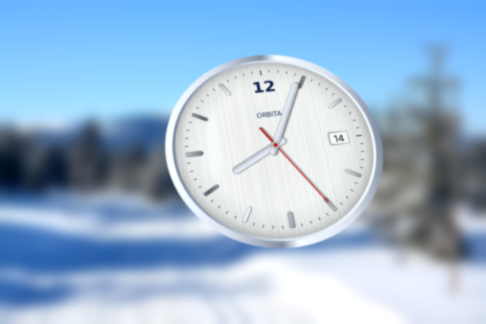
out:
{"hour": 8, "minute": 4, "second": 25}
